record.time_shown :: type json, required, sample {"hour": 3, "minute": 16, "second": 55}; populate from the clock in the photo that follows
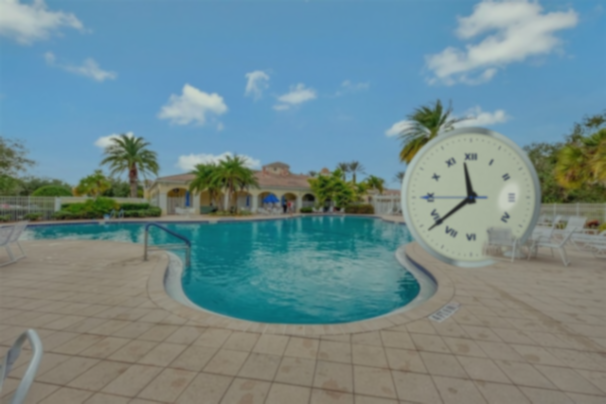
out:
{"hour": 11, "minute": 38, "second": 45}
